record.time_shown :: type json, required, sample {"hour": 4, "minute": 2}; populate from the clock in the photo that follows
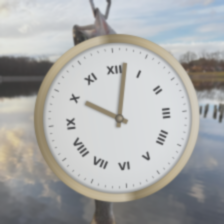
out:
{"hour": 10, "minute": 2}
